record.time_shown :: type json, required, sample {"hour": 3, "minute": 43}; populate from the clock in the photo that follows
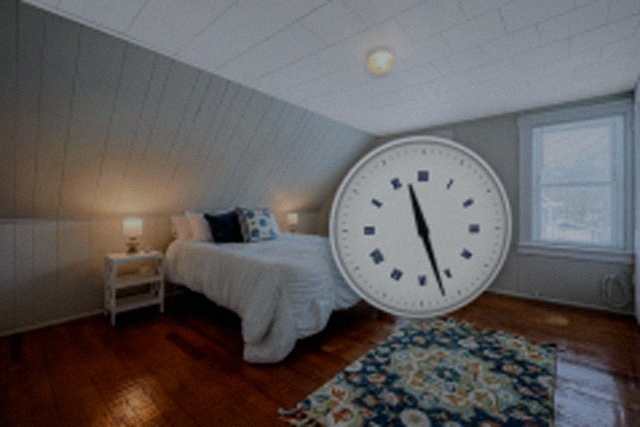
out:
{"hour": 11, "minute": 27}
